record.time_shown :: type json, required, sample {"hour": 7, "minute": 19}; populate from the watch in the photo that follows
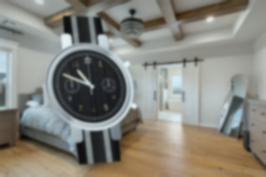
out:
{"hour": 10, "minute": 49}
